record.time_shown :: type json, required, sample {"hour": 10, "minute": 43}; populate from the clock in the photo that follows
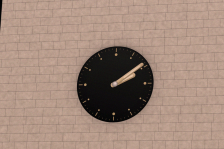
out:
{"hour": 2, "minute": 9}
